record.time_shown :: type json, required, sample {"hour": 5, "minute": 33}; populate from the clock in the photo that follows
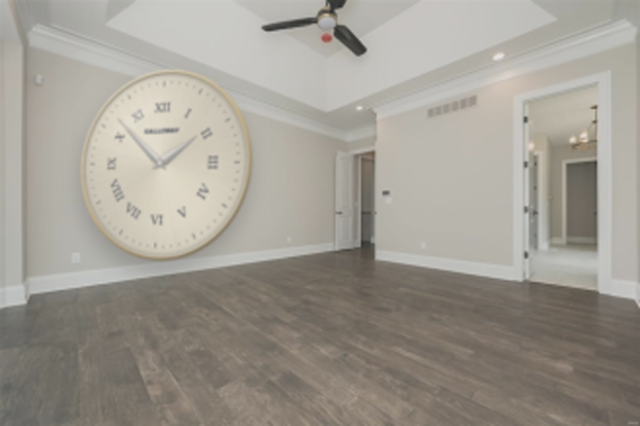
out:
{"hour": 1, "minute": 52}
